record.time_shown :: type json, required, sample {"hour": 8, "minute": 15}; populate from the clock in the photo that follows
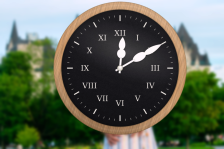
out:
{"hour": 12, "minute": 10}
